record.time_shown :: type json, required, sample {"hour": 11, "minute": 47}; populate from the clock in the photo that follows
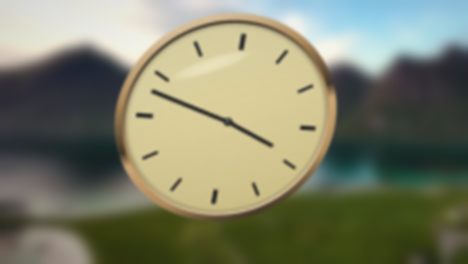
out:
{"hour": 3, "minute": 48}
